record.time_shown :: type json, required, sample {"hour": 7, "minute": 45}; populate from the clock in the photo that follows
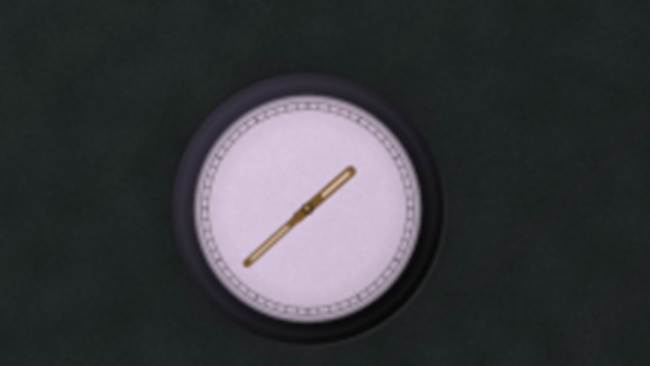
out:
{"hour": 1, "minute": 38}
